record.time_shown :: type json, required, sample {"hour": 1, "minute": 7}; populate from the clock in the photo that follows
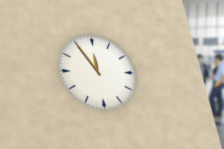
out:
{"hour": 11, "minute": 55}
